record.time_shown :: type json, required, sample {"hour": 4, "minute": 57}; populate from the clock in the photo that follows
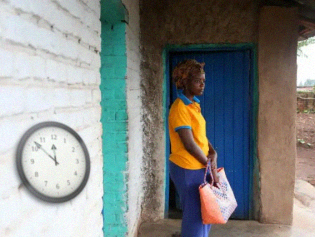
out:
{"hour": 11, "minute": 52}
